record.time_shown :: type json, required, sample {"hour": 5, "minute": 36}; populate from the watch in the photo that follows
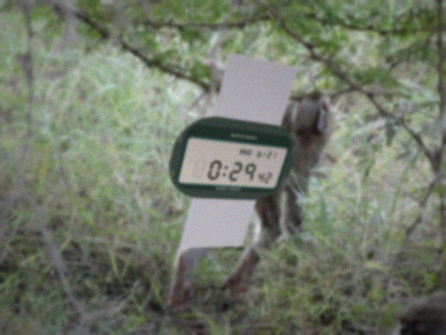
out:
{"hour": 0, "minute": 29}
